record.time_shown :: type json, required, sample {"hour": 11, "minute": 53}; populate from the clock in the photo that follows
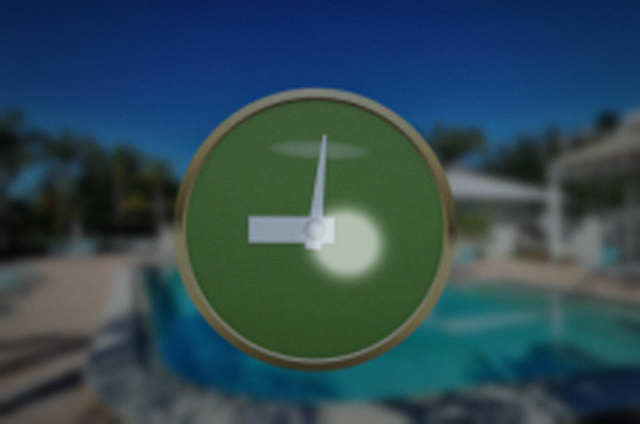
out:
{"hour": 9, "minute": 1}
